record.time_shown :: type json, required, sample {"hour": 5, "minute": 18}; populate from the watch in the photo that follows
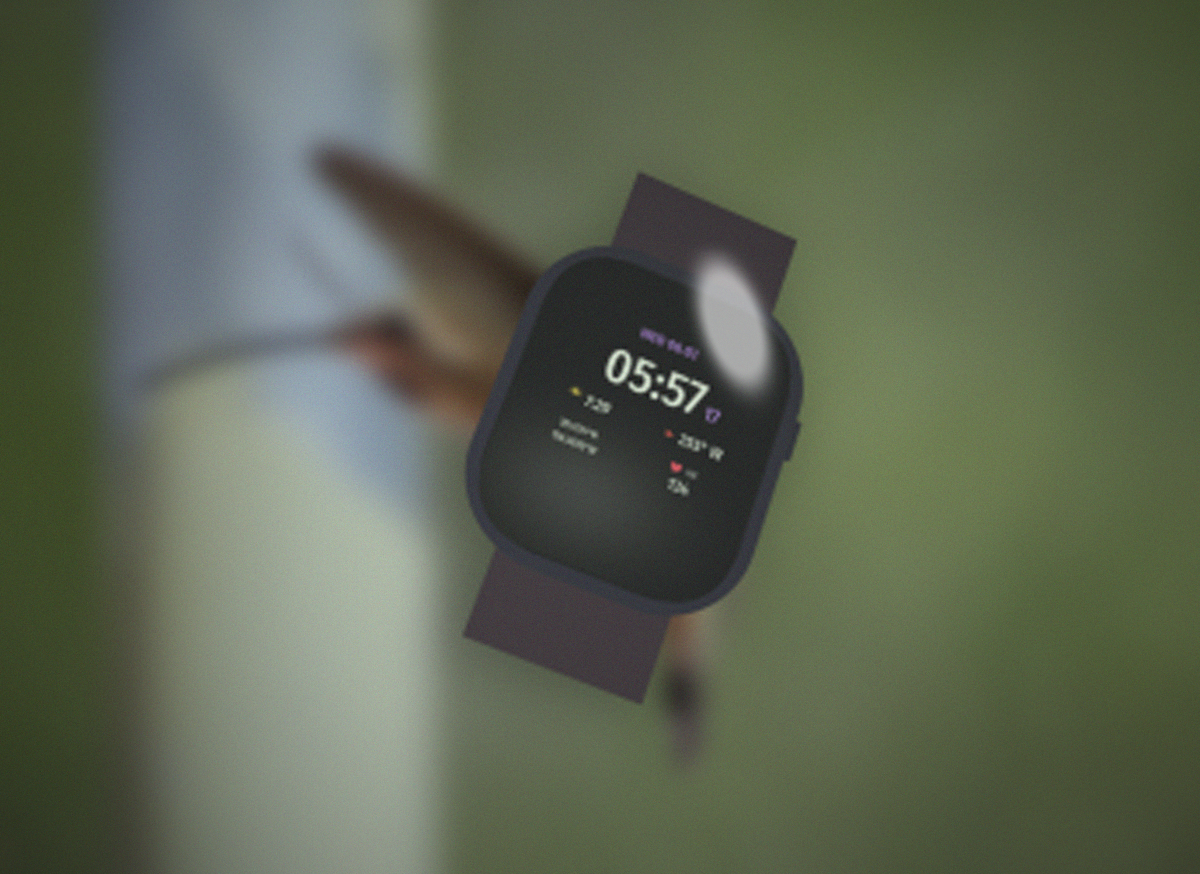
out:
{"hour": 5, "minute": 57}
